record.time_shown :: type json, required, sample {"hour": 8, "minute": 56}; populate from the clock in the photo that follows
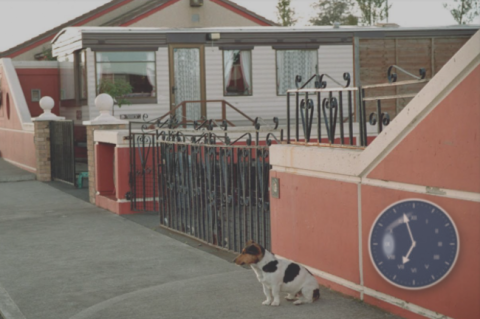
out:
{"hour": 6, "minute": 57}
